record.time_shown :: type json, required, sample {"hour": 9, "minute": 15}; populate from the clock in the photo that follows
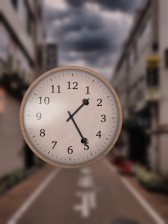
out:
{"hour": 1, "minute": 25}
